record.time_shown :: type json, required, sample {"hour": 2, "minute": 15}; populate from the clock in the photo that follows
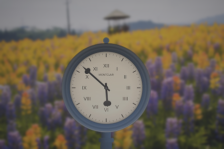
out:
{"hour": 5, "minute": 52}
